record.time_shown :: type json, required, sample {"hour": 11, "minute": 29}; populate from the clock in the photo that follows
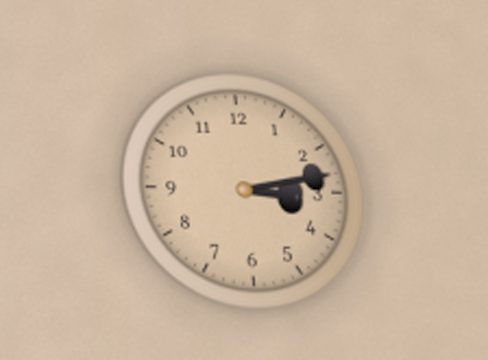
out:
{"hour": 3, "minute": 13}
